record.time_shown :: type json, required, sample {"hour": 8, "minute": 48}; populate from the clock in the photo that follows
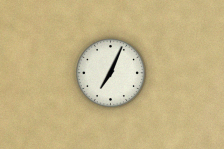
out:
{"hour": 7, "minute": 4}
